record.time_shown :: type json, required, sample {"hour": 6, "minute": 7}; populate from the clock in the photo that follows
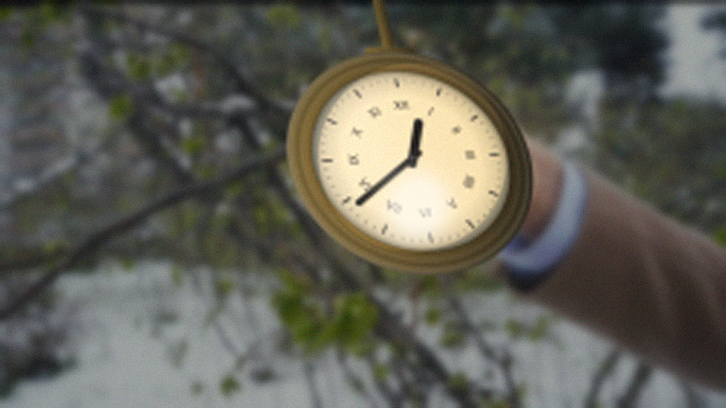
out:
{"hour": 12, "minute": 39}
